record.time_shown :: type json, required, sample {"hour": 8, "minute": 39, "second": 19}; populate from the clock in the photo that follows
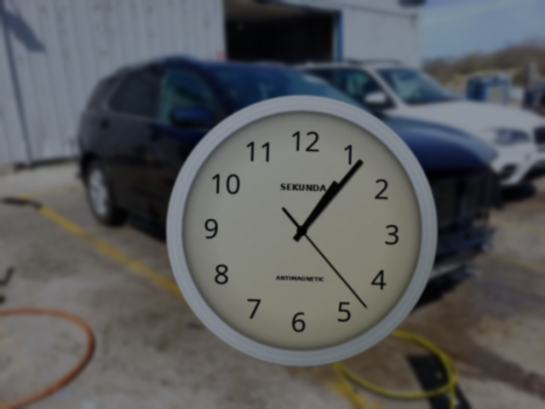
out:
{"hour": 1, "minute": 6, "second": 23}
